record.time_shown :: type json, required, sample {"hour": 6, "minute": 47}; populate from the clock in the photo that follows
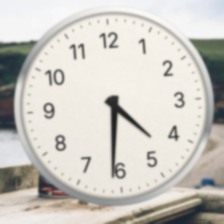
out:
{"hour": 4, "minute": 31}
